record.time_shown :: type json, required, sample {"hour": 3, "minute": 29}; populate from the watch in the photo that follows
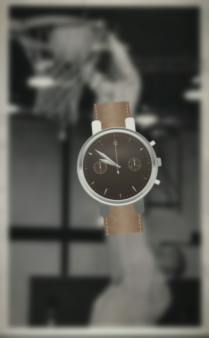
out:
{"hour": 9, "minute": 52}
